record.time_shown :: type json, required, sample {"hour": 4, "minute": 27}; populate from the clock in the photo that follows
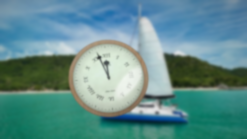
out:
{"hour": 11, "minute": 57}
